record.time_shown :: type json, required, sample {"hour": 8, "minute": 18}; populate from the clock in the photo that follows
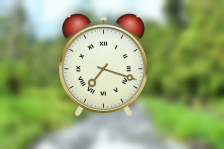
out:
{"hour": 7, "minute": 18}
